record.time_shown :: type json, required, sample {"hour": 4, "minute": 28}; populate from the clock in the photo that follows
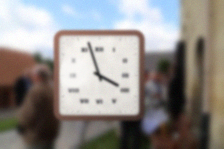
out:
{"hour": 3, "minute": 57}
